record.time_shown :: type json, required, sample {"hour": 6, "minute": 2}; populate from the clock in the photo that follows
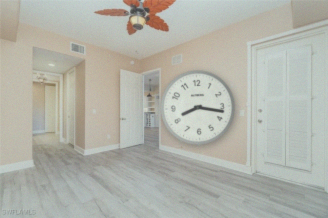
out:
{"hour": 8, "minute": 17}
